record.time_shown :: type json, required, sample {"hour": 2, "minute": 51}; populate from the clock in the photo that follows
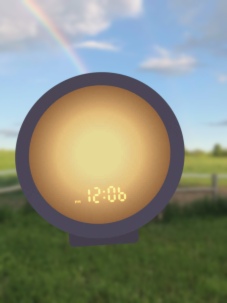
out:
{"hour": 12, "minute": 6}
